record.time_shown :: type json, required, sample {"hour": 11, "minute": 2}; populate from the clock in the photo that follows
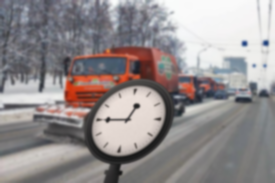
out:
{"hour": 12, "minute": 45}
